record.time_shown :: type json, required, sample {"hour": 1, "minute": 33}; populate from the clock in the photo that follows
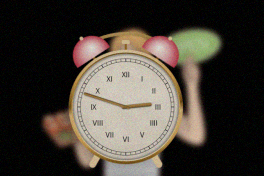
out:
{"hour": 2, "minute": 48}
